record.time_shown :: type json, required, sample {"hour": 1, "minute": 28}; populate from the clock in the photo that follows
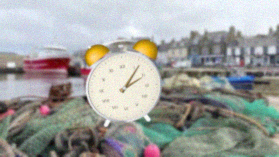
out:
{"hour": 2, "minute": 6}
